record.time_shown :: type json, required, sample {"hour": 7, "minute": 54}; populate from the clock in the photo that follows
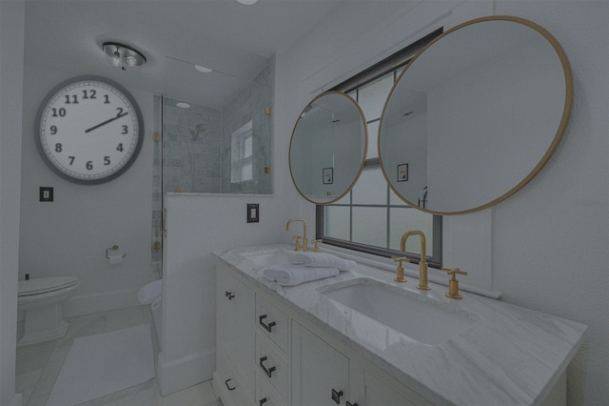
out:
{"hour": 2, "minute": 11}
